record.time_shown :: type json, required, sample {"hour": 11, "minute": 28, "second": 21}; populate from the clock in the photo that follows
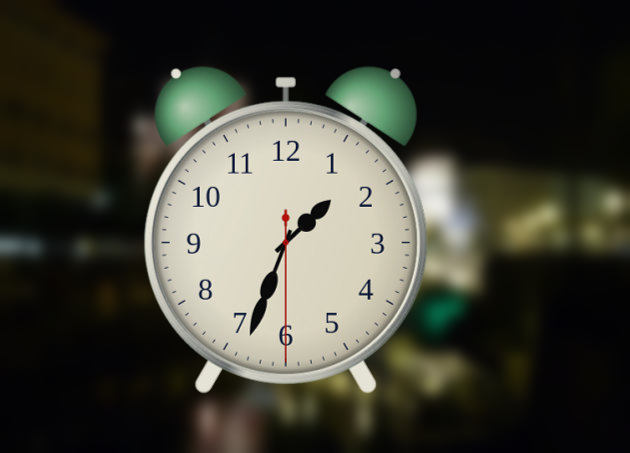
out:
{"hour": 1, "minute": 33, "second": 30}
